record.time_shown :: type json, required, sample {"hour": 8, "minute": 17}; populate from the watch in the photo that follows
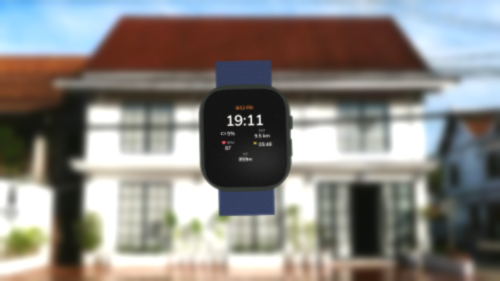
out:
{"hour": 19, "minute": 11}
